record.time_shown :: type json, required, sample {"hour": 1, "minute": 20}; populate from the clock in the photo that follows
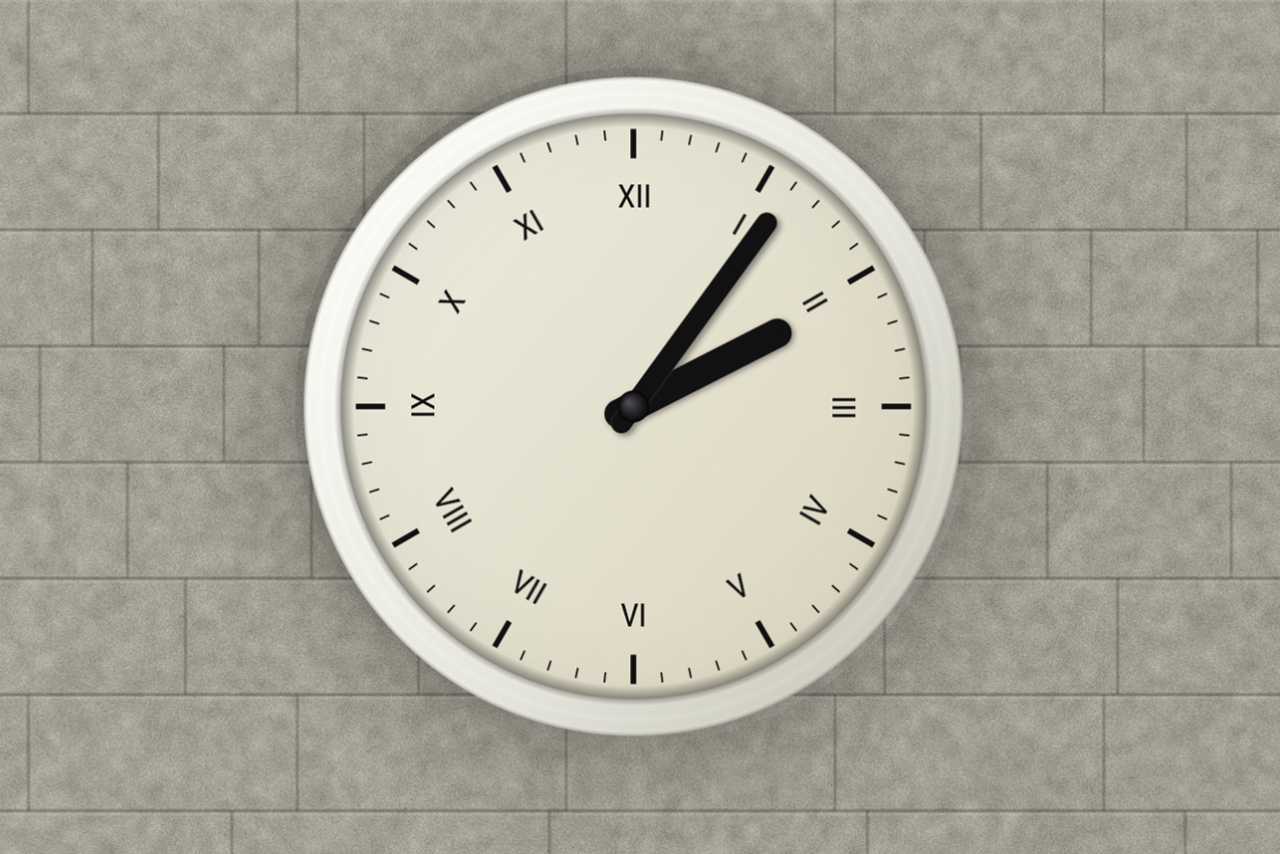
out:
{"hour": 2, "minute": 6}
